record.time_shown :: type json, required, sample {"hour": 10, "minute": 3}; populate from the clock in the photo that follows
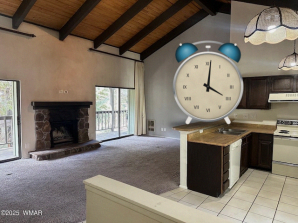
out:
{"hour": 4, "minute": 1}
